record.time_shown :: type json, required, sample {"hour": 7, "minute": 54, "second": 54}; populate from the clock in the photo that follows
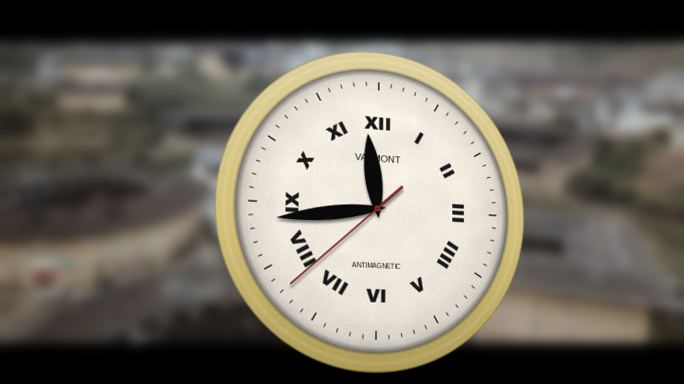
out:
{"hour": 11, "minute": 43, "second": 38}
